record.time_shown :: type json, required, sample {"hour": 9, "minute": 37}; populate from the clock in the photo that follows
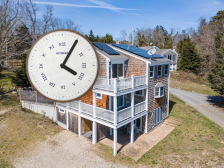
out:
{"hour": 4, "minute": 5}
